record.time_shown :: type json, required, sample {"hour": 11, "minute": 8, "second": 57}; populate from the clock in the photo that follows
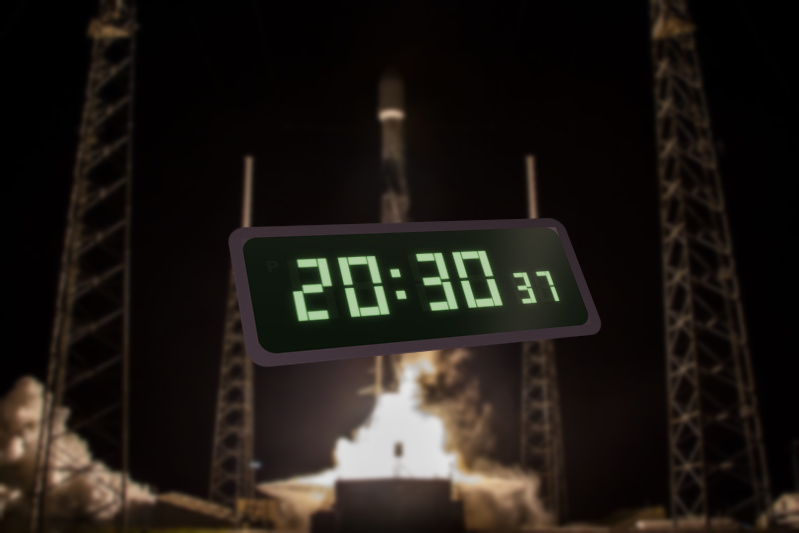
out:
{"hour": 20, "minute": 30, "second": 37}
